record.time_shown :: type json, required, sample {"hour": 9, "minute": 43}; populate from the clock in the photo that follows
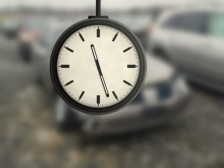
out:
{"hour": 11, "minute": 27}
